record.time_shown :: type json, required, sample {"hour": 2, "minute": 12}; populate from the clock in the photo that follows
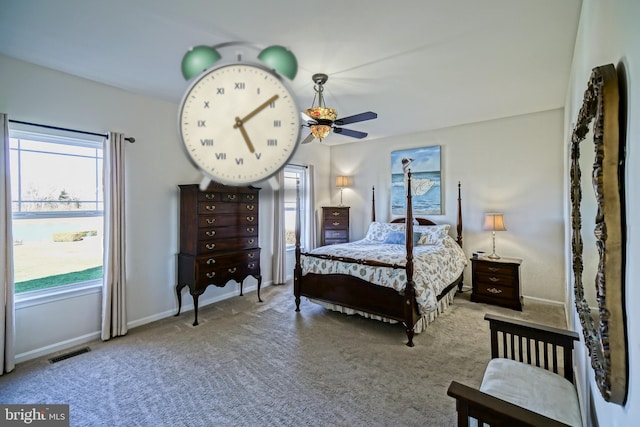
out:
{"hour": 5, "minute": 9}
